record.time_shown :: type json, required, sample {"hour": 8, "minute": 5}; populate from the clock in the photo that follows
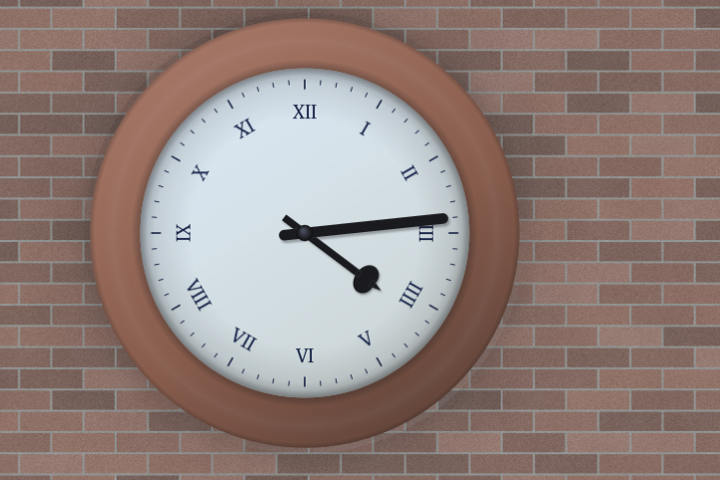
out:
{"hour": 4, "minute": 14}
